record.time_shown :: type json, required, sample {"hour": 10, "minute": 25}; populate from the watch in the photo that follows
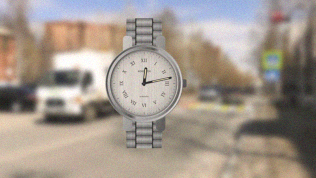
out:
{"hour": 12, "minute": 13}
